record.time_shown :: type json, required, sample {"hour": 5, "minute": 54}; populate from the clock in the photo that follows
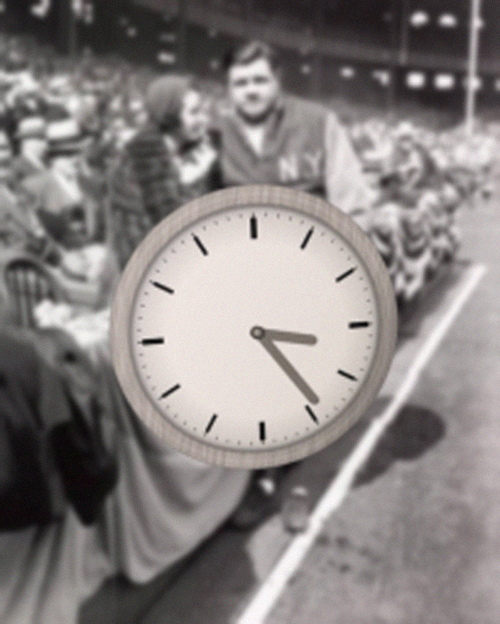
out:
{"hour": 3, "minute": 24}
